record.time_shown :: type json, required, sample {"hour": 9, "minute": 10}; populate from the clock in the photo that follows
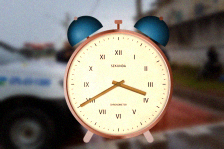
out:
{"hour": 3, "minute": 40}
